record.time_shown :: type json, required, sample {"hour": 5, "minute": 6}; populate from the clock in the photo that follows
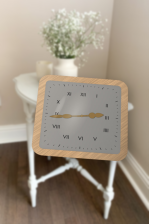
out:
{"hour": 2, "minute": 44}
